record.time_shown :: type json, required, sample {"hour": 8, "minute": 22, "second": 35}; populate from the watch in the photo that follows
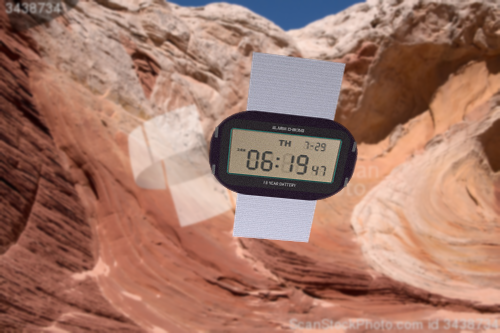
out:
{"hour": 6, "minute": 19, "second": 47}
